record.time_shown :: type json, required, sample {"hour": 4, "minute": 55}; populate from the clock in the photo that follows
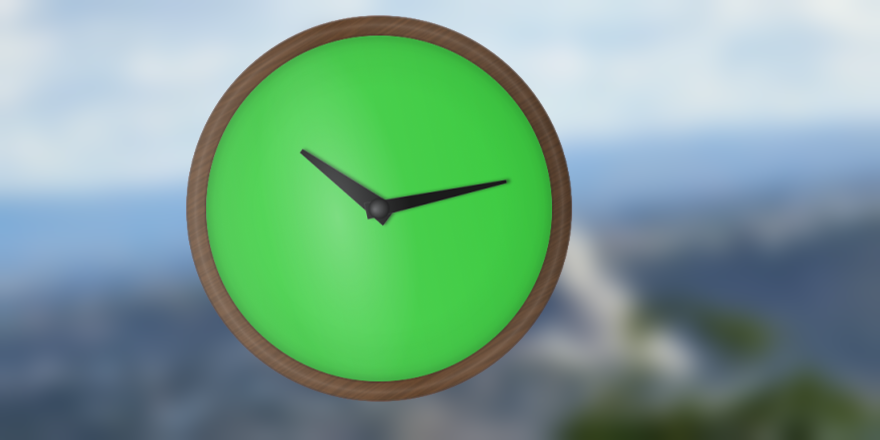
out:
{"hour": 10, "minute": 13}
